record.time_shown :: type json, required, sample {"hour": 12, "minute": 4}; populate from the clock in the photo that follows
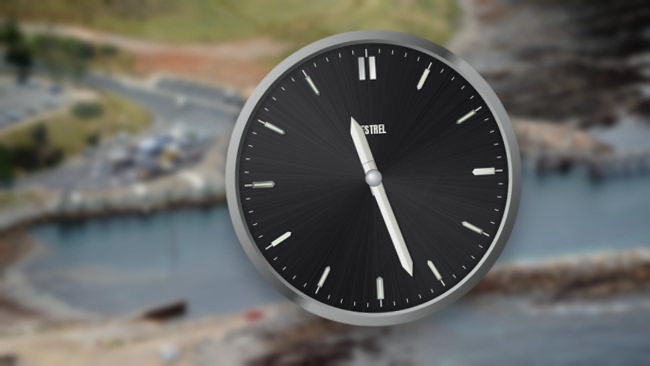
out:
{"hour": 11, "minute": 27}
